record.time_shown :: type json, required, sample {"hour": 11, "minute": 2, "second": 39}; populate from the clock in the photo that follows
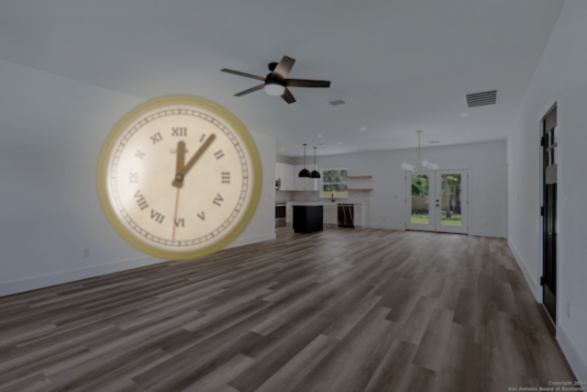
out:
{"hour": 12, "minute": 6, "second": 31}
